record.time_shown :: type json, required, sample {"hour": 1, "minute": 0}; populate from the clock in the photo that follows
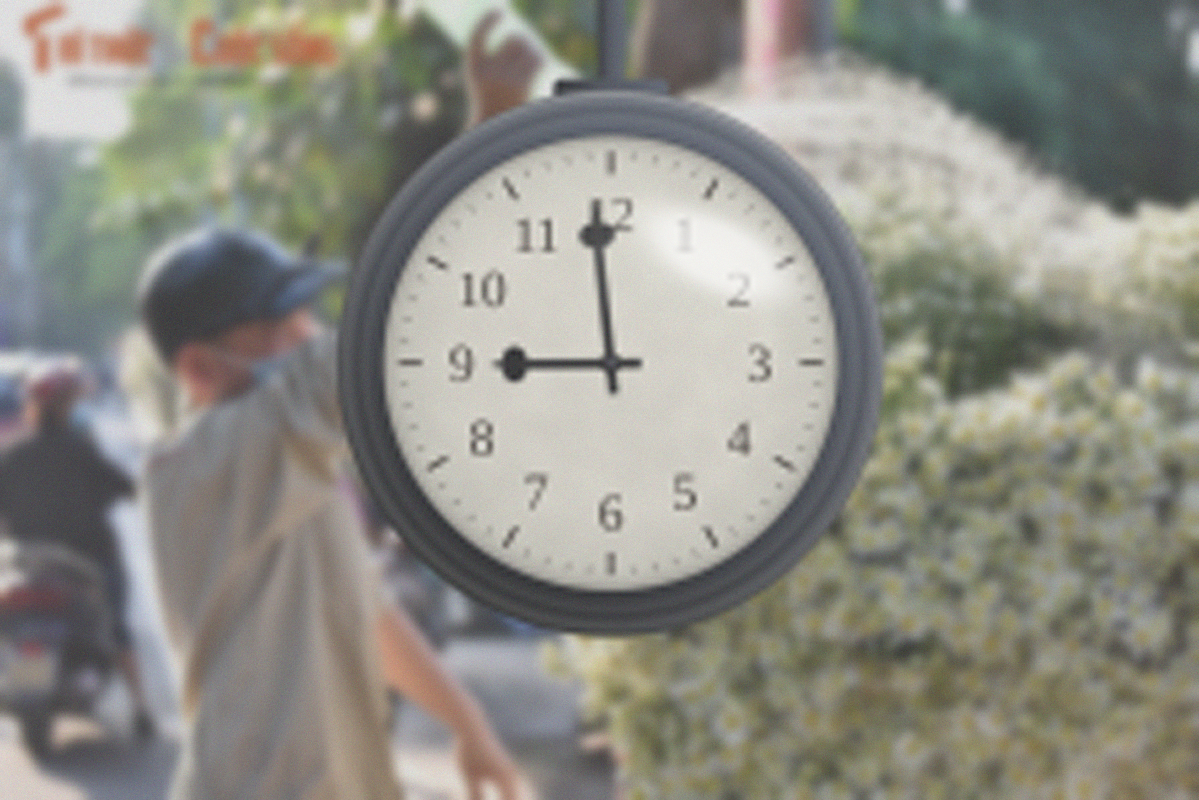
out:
{"hour": 8, "minute": 59}
